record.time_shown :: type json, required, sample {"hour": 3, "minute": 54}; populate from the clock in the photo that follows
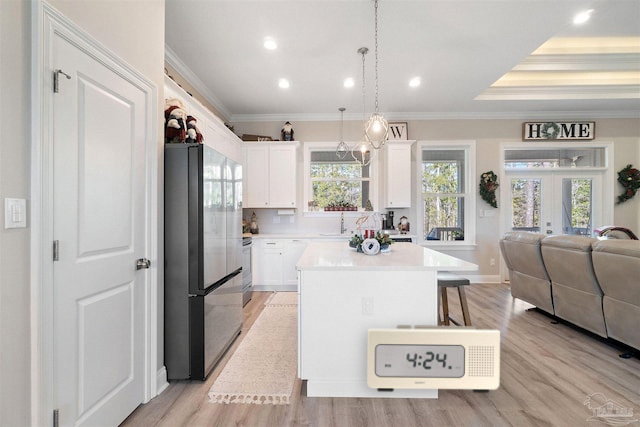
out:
{"hour": 4, "minute": 24}
